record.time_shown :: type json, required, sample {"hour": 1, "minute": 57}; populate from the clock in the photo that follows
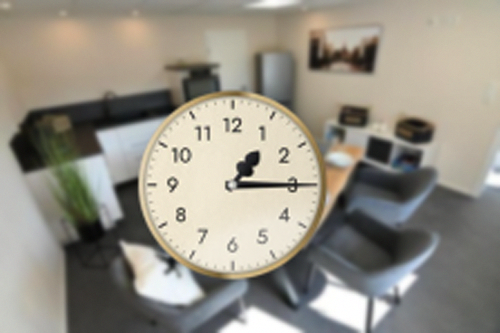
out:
{"hour": 1, "minute": 15}
